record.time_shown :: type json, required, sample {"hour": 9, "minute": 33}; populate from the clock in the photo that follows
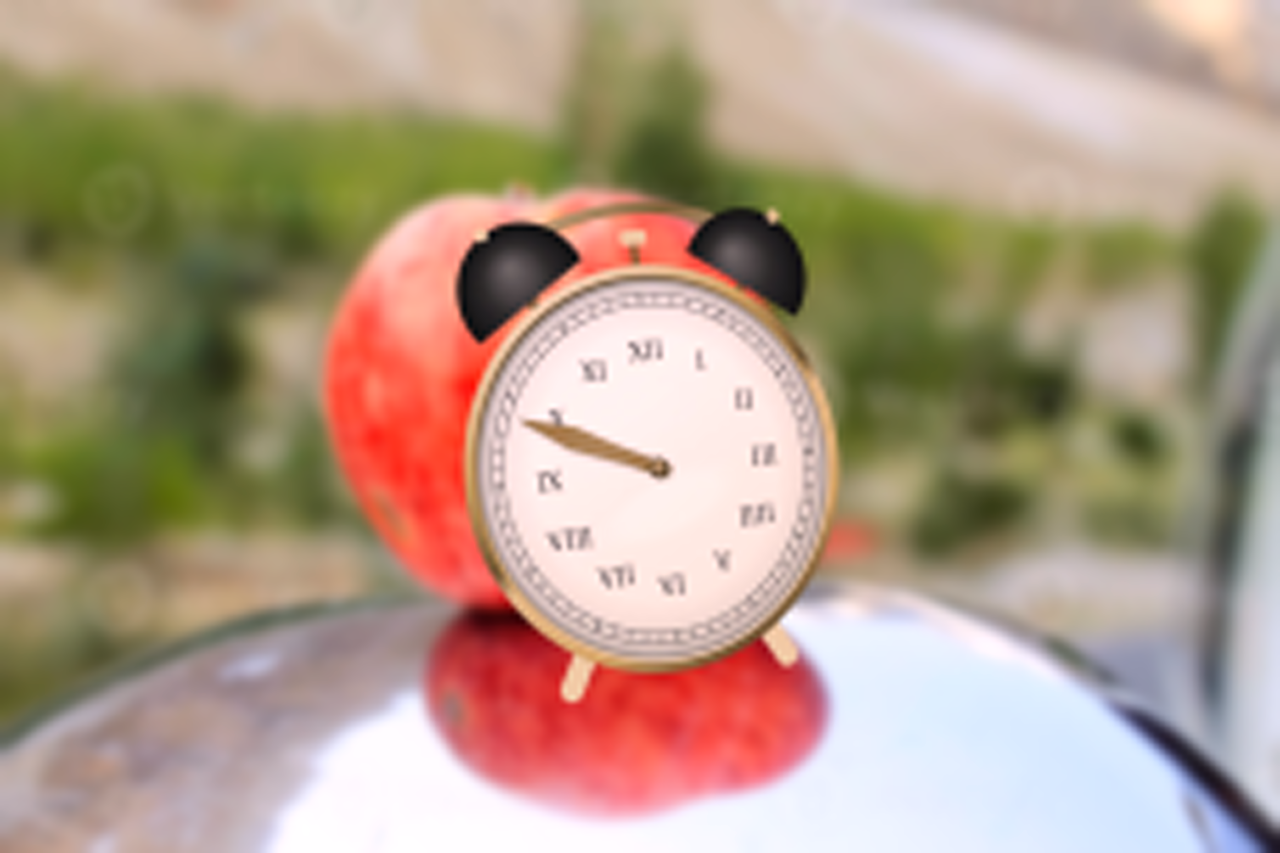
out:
{"hour": 9, "minute": 49}
